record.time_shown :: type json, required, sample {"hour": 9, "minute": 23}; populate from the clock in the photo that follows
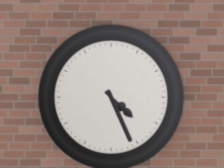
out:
{"hour": 4, "minute": 26}
